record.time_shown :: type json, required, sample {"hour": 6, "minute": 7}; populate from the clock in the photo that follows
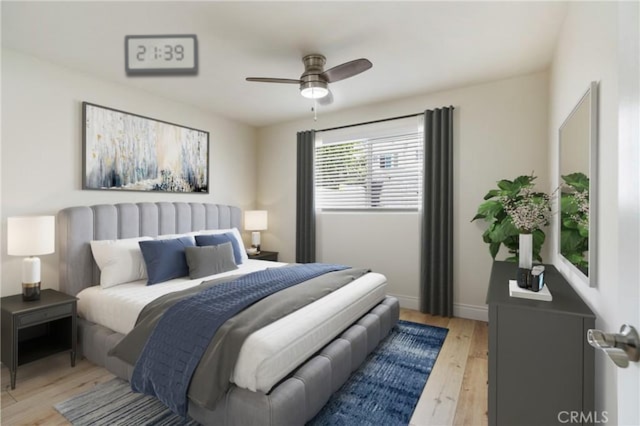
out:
{"hour": 21, "minute": 39}
